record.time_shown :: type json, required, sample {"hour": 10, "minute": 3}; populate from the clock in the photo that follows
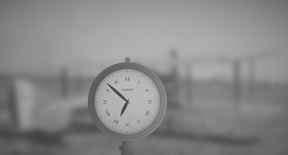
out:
{"hour": 6, "minute": 52}
